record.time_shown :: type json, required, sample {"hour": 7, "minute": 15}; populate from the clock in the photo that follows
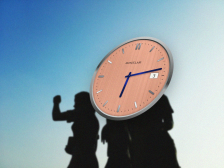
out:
{"hour": 6, "minute": 13}
